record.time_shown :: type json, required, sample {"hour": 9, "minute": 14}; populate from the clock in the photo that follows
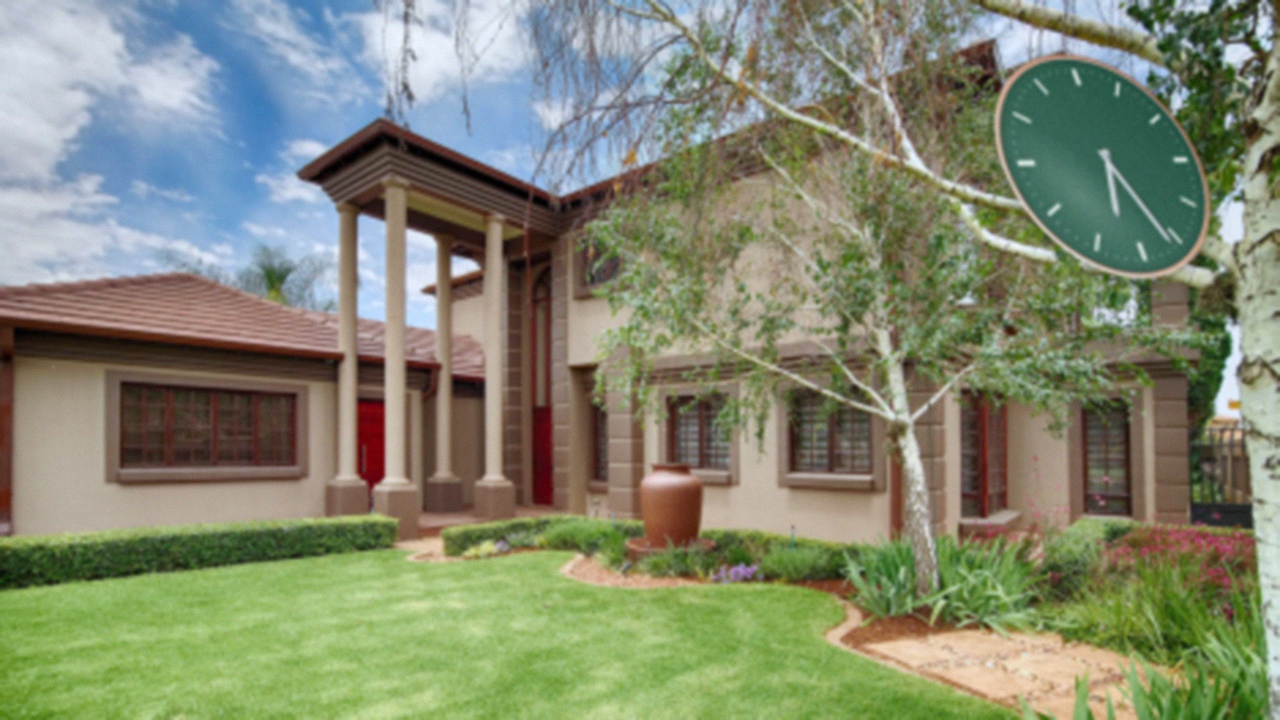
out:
{"hour": 6, "minute": 26}
